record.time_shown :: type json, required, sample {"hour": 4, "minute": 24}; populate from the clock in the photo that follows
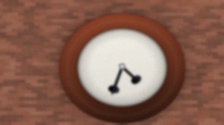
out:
{"hour": 4, "minute": 33}
